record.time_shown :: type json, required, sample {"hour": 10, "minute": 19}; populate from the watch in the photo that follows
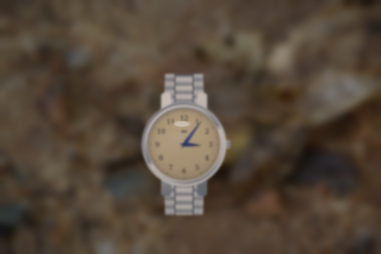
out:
{"hour": 3, "minute": 6}
